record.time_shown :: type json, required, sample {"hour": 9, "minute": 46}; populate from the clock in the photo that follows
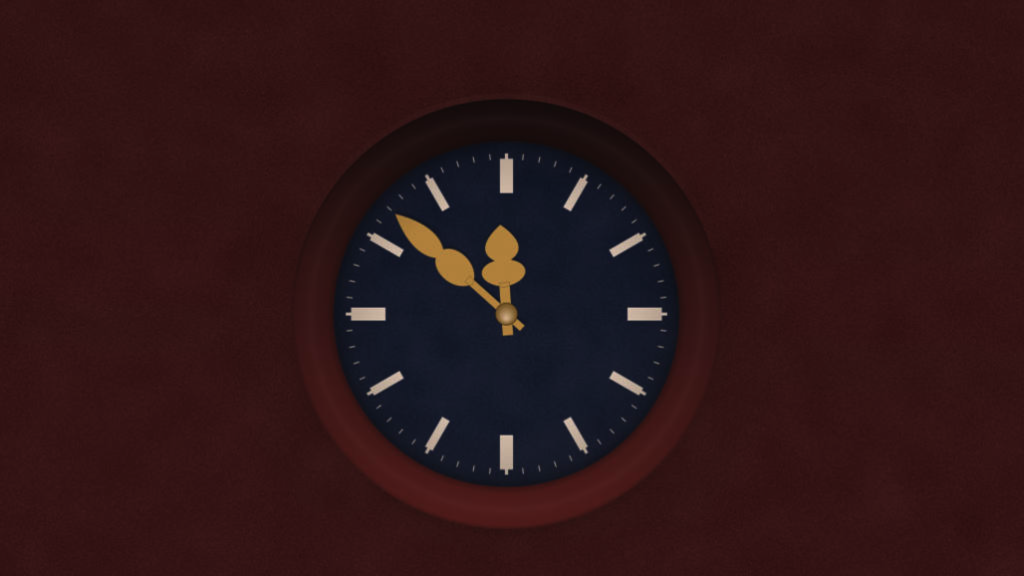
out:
{"hour": 11, "minute": 52}
